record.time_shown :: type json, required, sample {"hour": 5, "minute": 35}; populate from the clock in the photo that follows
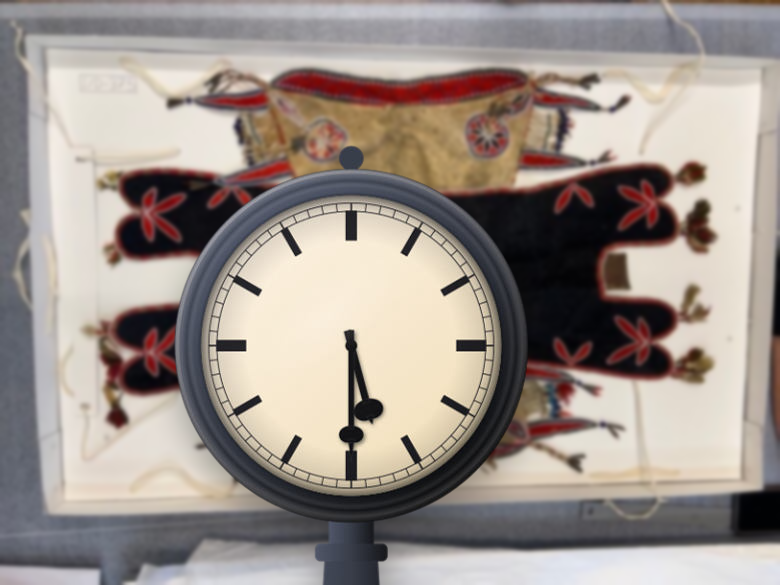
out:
{"hour": 5, "minute": 30}
